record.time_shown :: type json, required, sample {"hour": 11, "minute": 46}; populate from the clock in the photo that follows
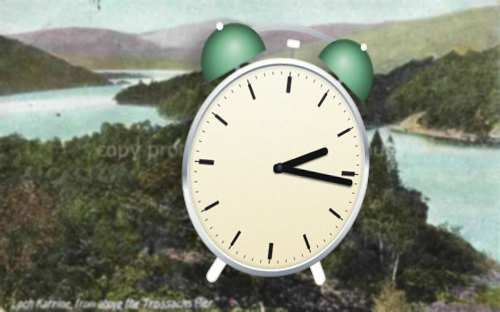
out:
{"hour": 2, "minute": 16}
